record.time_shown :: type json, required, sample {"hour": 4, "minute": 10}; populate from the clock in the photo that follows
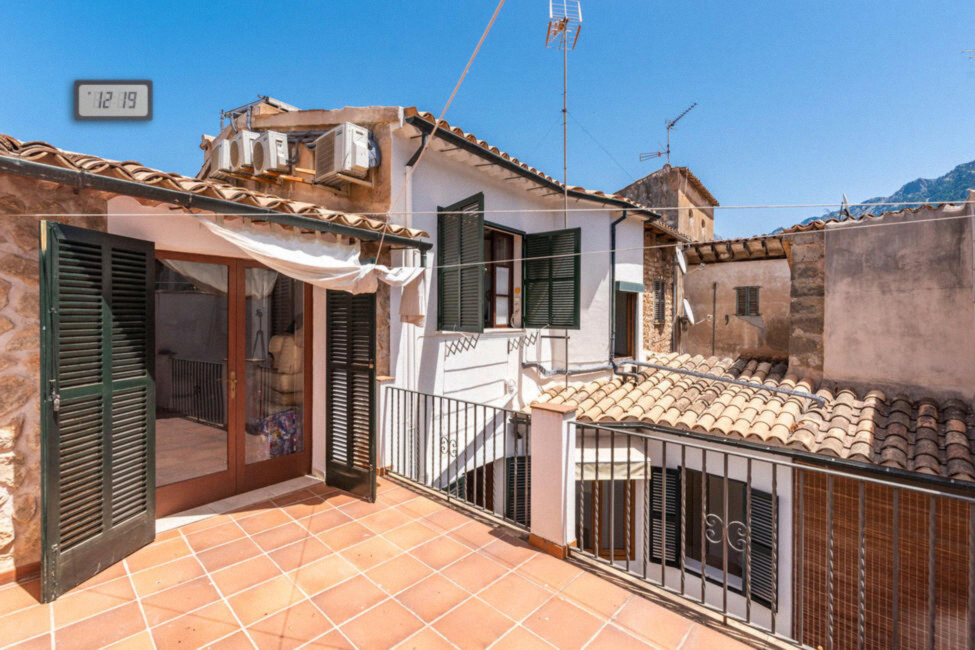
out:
{"hour": 12, "minute": 19}
